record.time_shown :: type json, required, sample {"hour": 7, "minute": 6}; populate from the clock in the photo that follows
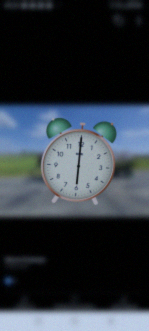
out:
{"hour": 6, "minute": 0}
